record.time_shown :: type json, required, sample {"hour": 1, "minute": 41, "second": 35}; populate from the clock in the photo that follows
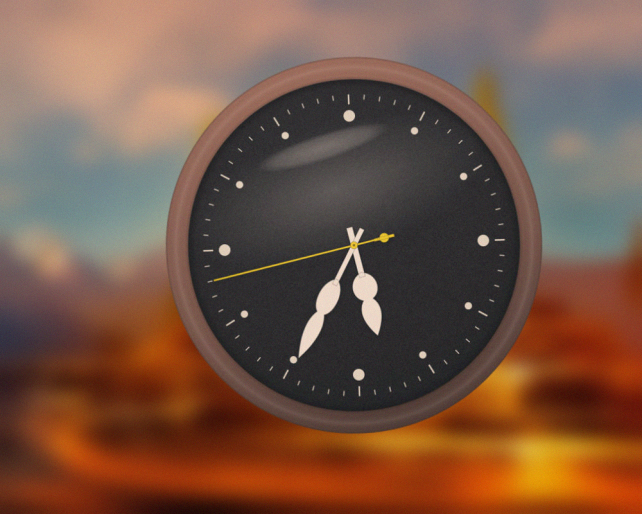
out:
{"hour": 5, "minute": 34, "second": 43}
